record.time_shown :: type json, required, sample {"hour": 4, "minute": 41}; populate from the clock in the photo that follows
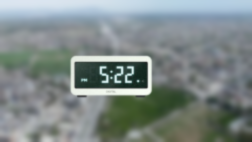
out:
{"hour": 5, "minute": 22}
